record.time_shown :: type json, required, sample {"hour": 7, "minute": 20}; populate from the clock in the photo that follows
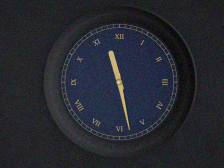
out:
{"hour": 11, "minute": 28}
